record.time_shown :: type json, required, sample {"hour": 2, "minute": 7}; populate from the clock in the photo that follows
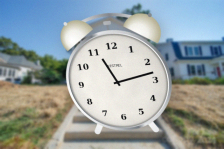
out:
{"hour": 11, "minute": 13}
